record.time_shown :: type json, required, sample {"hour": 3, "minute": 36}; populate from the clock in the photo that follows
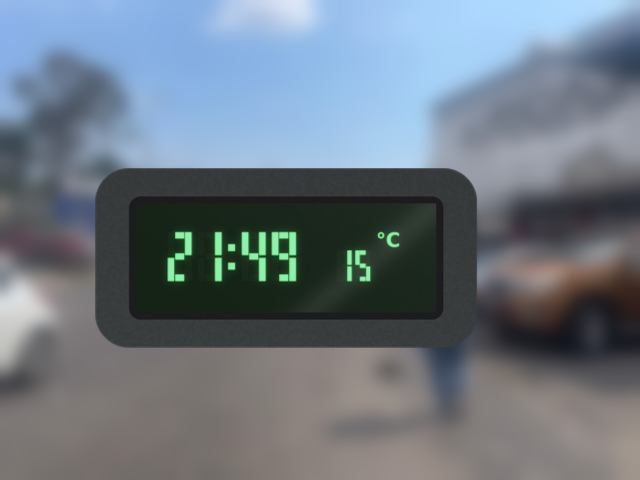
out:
{"hour": 21, "minute": 49}
